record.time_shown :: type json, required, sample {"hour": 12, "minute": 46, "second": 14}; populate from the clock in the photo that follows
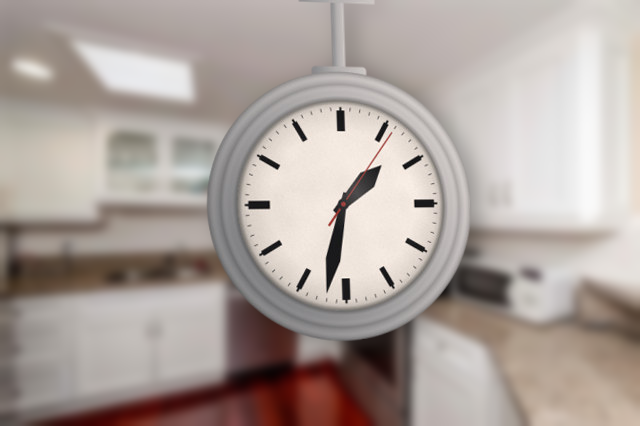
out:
{"hour": 1, "minute": 32, "second": 6}
